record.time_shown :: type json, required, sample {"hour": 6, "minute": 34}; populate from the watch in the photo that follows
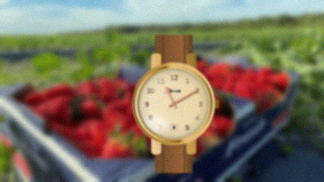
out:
{"hour": 11, "minute": 10}
